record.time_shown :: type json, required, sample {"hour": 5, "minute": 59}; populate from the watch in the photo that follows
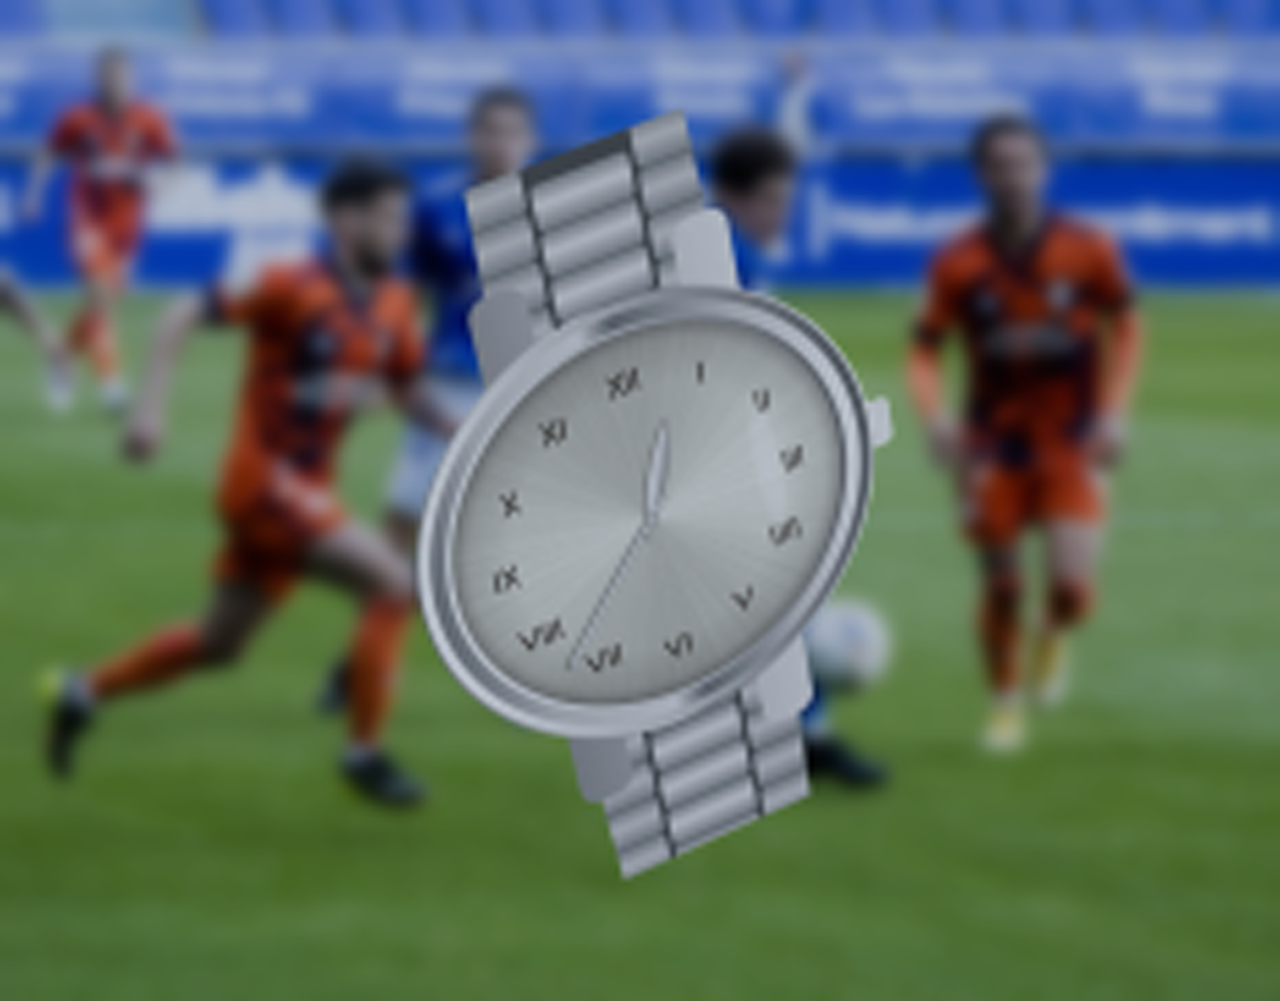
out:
{"hour": 12, "minute": 37}
